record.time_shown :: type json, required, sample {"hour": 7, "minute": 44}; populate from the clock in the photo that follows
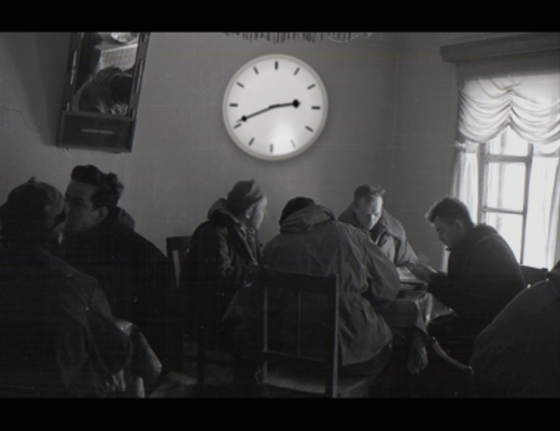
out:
{"hour": 2, "minute": 41}
